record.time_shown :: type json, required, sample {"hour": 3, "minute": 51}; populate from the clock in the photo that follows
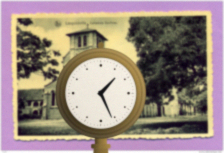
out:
{"hour": 1, "minute": 26}
